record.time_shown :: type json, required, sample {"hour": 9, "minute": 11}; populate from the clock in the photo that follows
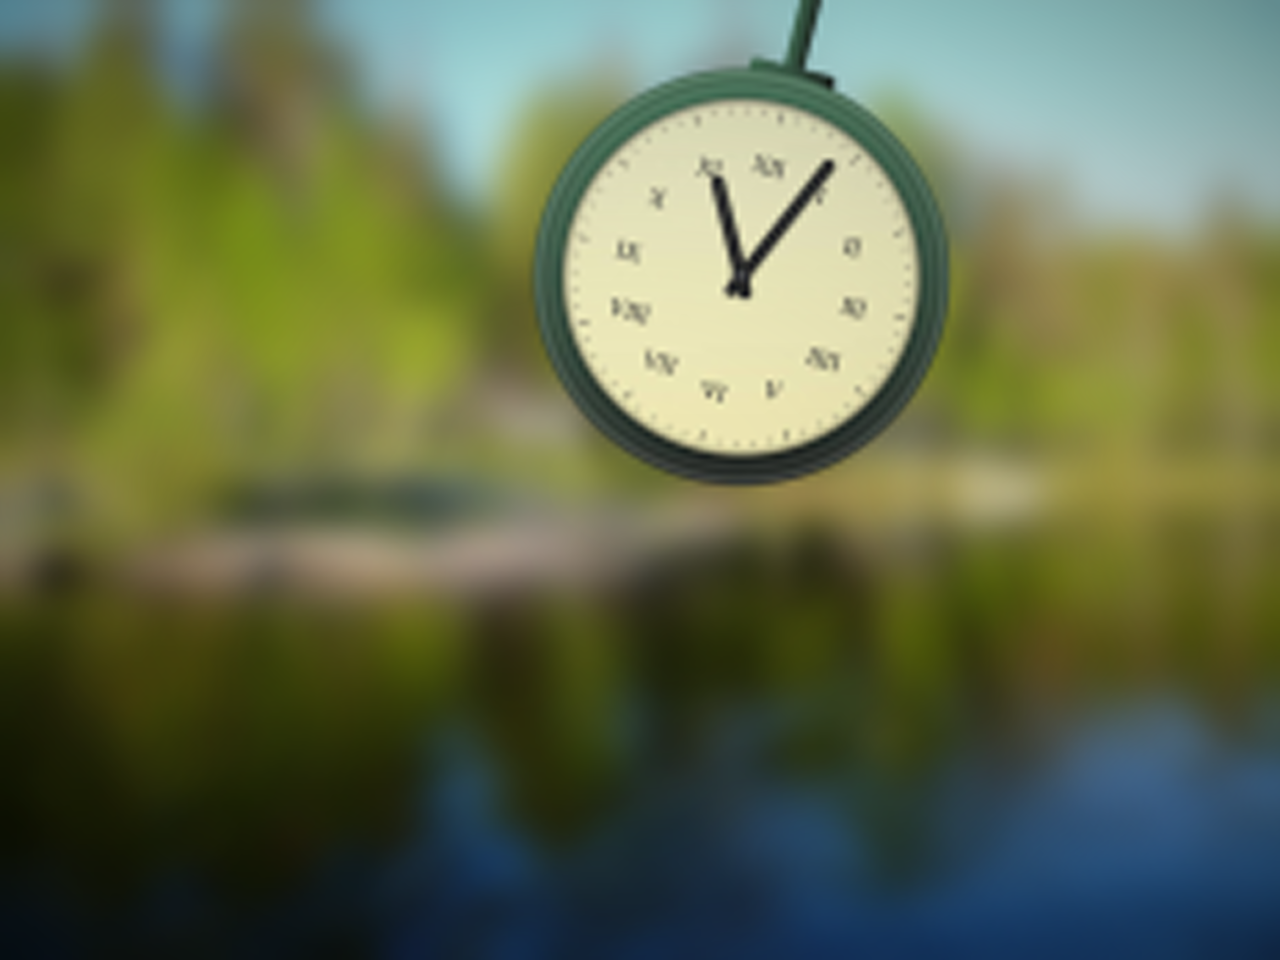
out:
{"hour": 11, "minute": 4}
